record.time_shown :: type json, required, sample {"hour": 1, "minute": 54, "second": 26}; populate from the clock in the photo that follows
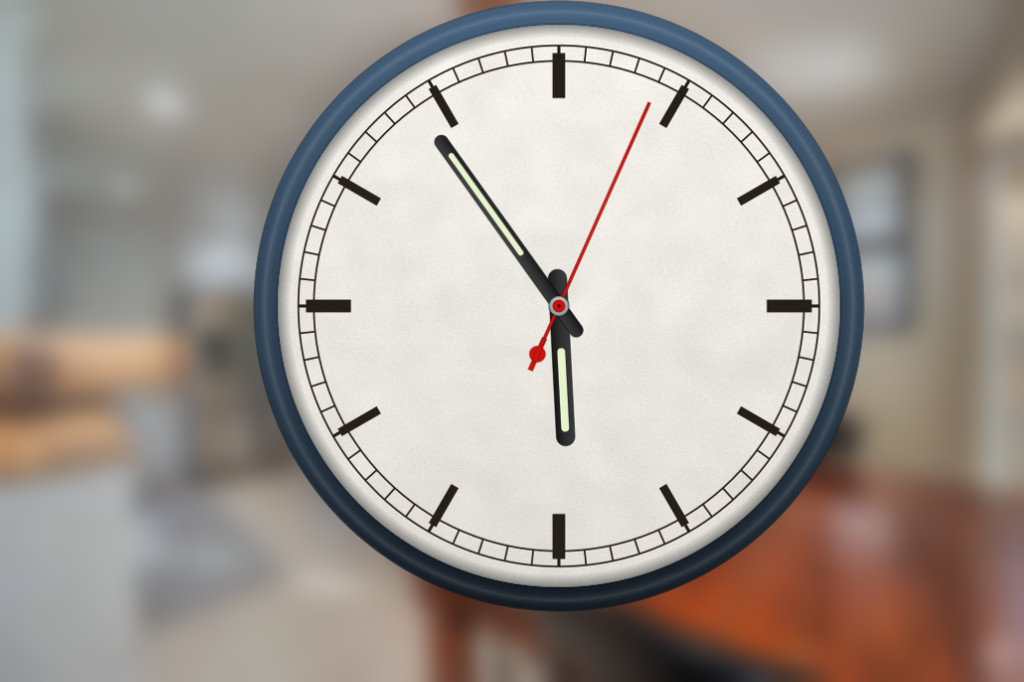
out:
{"hour": 5, "minute": 54, "second": 4}
